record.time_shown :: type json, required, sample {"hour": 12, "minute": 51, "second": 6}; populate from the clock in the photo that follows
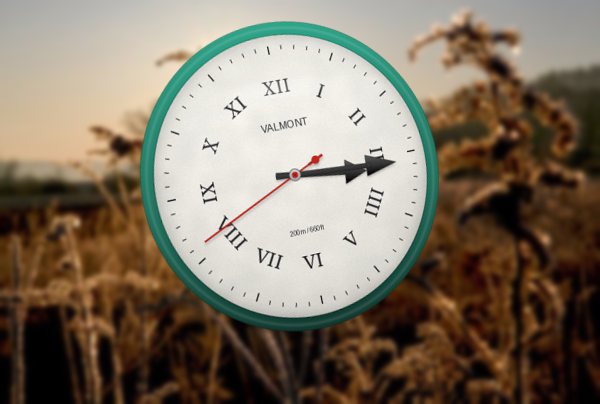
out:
{"hour": 3, "minute": 15, "second": 41}
